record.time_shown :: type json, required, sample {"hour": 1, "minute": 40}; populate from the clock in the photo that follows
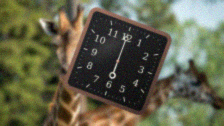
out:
{"hour": 6, "minute": 0}
